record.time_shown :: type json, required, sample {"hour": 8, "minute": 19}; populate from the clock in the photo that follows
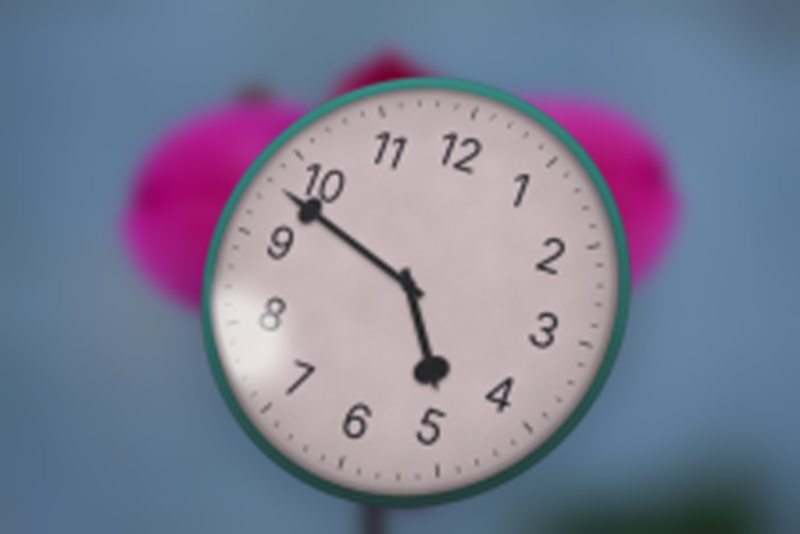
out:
{"hour": 4, "minute": 48}
